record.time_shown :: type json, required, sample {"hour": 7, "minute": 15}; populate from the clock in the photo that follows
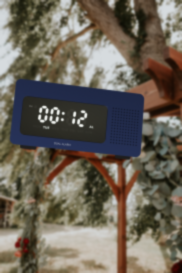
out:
{"hour": 0, "minute": 12}
